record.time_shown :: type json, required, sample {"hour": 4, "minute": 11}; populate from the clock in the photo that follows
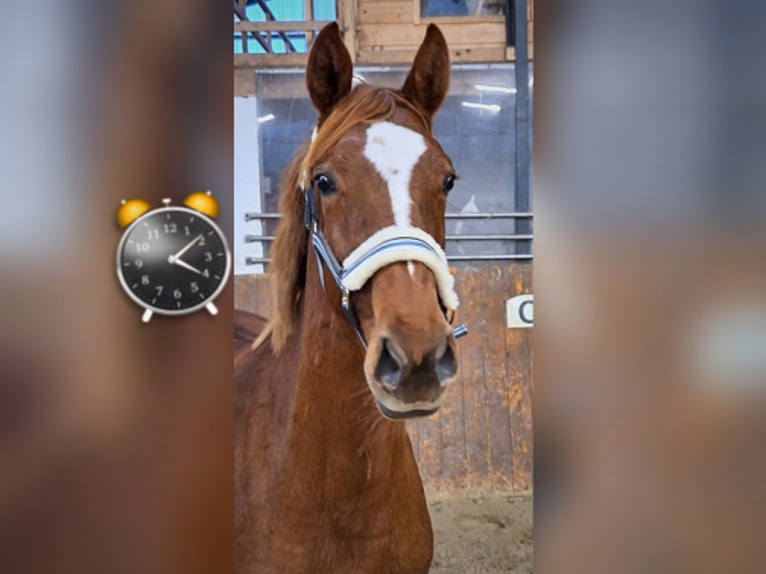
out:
{"hour": 4, "minute": 9}
